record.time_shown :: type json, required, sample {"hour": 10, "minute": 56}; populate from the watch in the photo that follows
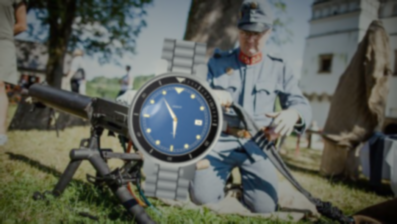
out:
{"hour": 5, "minute": 54}
